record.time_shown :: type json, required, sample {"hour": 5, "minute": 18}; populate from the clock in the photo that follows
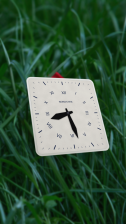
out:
{"hour": 8, "minute": 28}
